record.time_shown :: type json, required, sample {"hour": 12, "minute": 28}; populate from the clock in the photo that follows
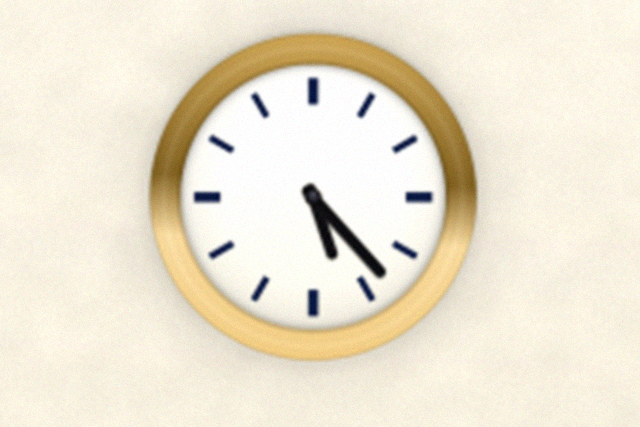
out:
{"hour": 5, "minute": 23}
